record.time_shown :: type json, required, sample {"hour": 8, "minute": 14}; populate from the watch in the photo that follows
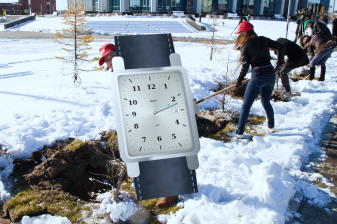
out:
{"hour": 2, "minute": 12}
